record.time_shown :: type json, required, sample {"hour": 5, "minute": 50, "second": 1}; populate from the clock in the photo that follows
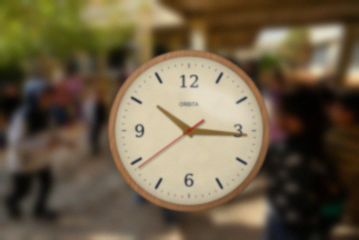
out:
{"hour": 10, "minute": 15, "second": 39}
